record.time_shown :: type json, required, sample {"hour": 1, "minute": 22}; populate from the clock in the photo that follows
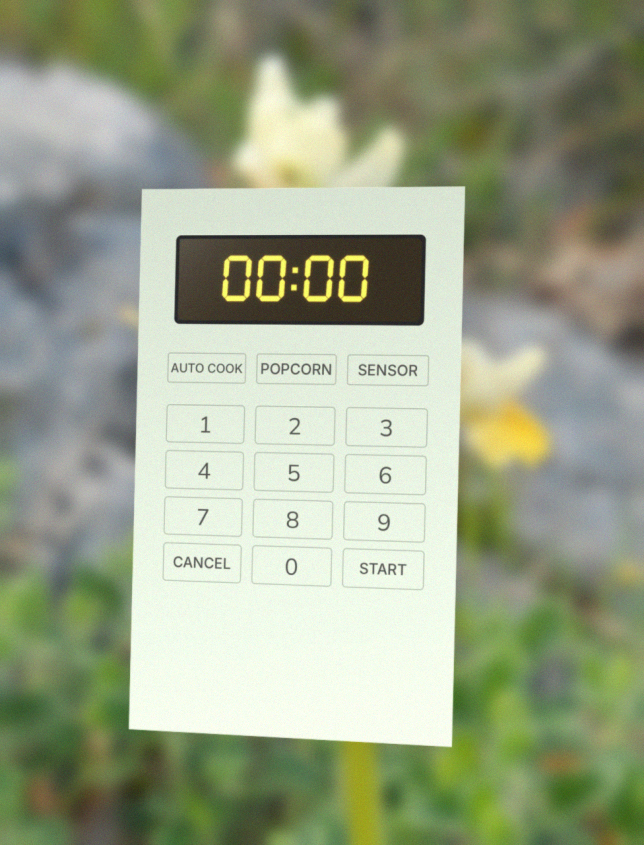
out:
{"hour": 0, "minute": 0}
